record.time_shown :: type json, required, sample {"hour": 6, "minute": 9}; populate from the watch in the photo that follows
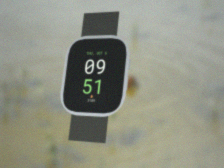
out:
{"hour": 9, "minute": 51}
